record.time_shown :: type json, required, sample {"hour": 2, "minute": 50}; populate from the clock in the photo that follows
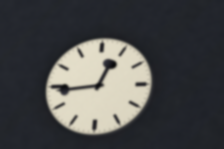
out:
{"hour": 12, "minute": 44}
